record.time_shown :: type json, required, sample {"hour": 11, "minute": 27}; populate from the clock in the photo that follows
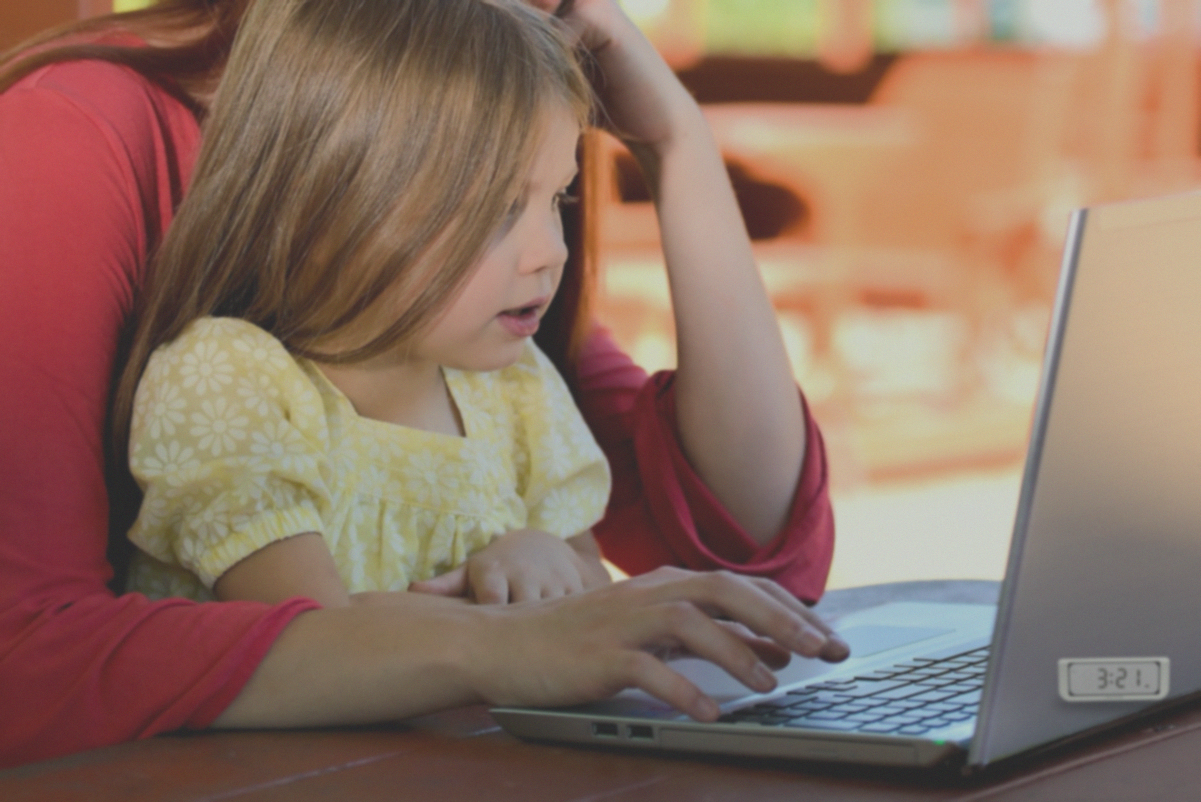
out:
{"hour": 3, "minute": 21}
